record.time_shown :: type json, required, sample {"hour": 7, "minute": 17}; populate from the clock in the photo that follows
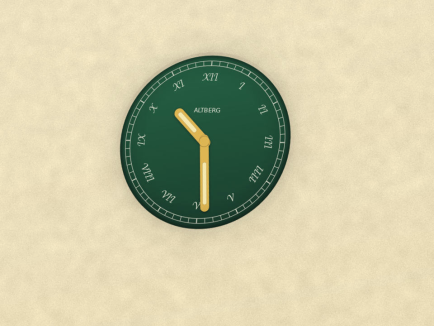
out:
{"hour": 10, "minute": 29}
